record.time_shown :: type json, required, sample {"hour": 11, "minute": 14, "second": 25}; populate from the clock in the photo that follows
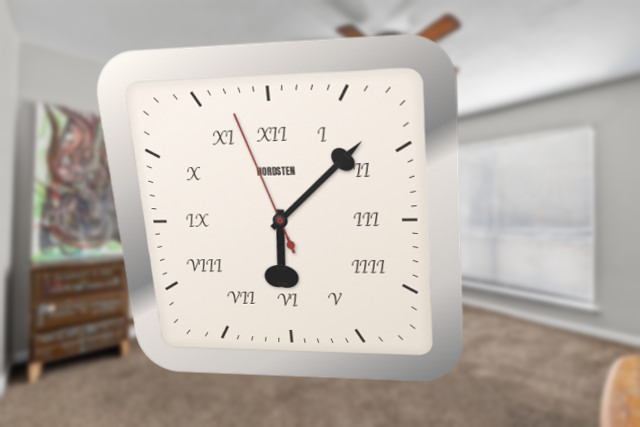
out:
{"hour": 6, "minute": 7, "second": 57}
